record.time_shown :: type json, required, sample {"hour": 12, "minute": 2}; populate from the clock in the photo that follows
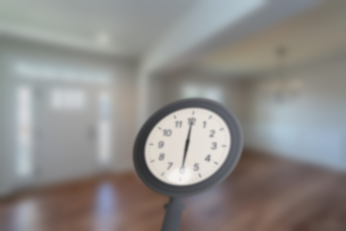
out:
{"hour": 6, "minute": 0}
